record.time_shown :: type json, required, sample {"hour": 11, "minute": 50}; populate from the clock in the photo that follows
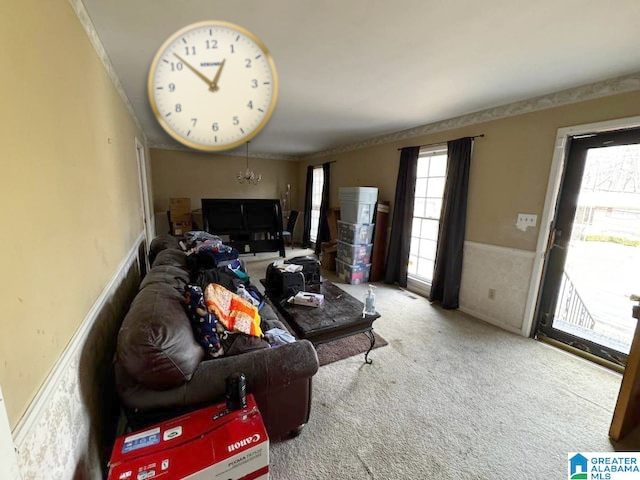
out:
{"hour": 12, "minute": 52}
